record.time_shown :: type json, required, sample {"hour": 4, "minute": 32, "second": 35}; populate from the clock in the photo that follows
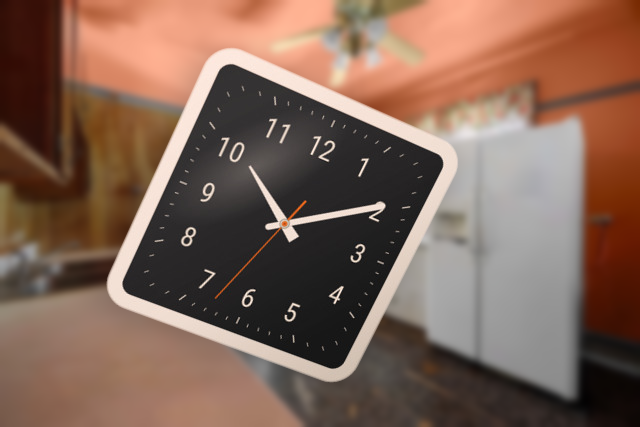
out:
{"hour": 10, "minute": 9, "second": 33}
